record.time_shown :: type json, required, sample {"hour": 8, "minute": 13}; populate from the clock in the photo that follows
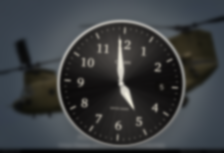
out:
{"hour": 4, "minute": 59}
